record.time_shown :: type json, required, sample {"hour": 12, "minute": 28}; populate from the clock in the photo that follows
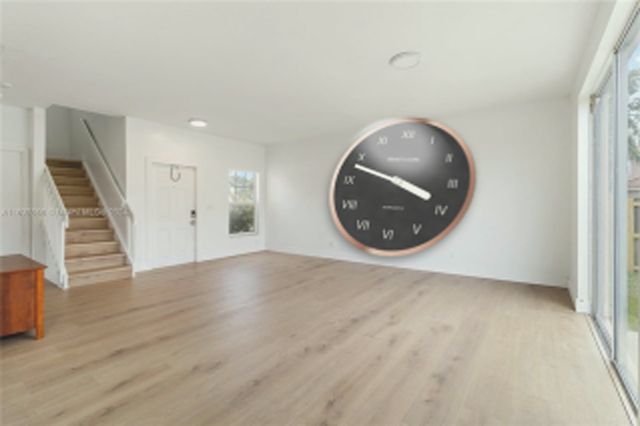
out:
{"hour": 3, "minute": 48}
